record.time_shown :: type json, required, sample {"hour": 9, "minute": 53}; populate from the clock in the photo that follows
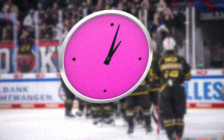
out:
{"hour": 1, "minute": 2}
